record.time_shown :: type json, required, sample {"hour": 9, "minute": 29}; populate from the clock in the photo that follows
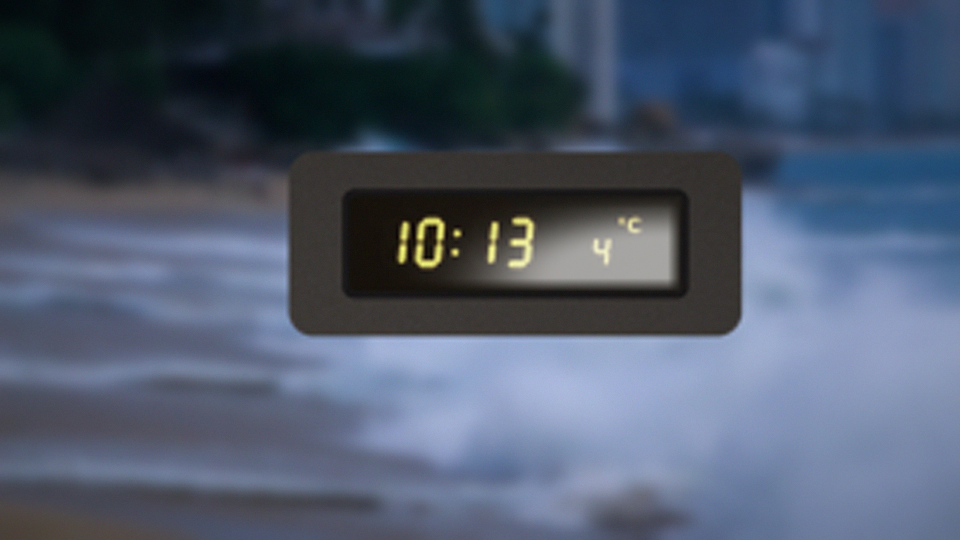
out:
{"hour": 10, "minute": 13}
